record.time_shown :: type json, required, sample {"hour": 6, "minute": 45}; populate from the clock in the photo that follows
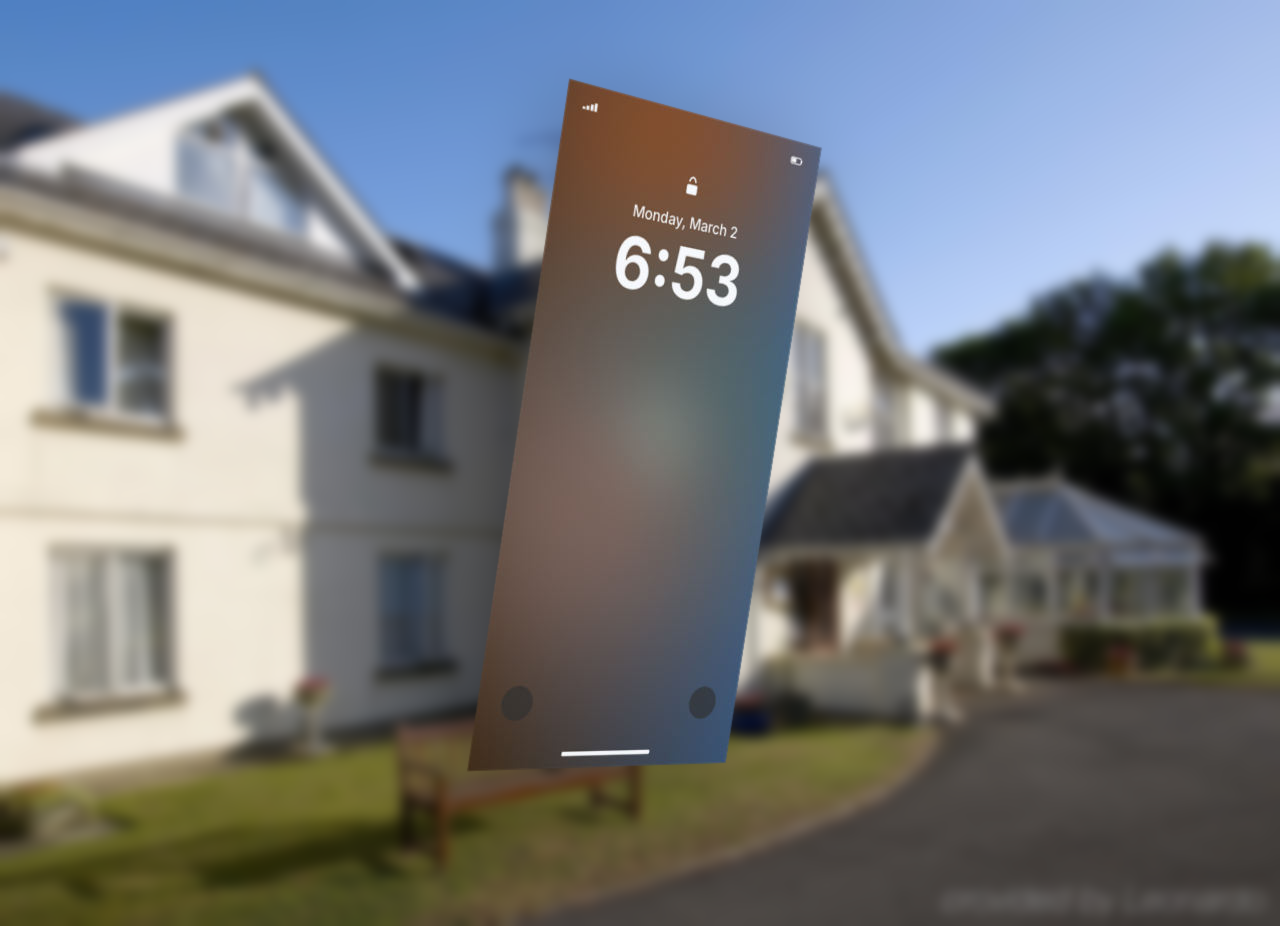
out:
{"hour": 6, "minute": 53}
